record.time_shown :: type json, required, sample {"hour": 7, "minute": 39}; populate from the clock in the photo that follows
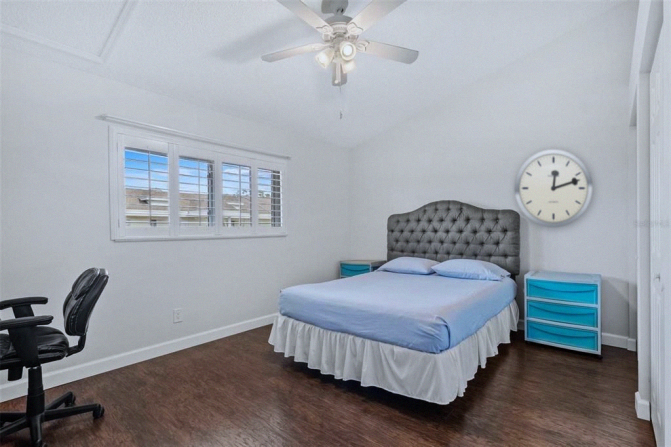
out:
{"hour": 12, "minute": 12}
